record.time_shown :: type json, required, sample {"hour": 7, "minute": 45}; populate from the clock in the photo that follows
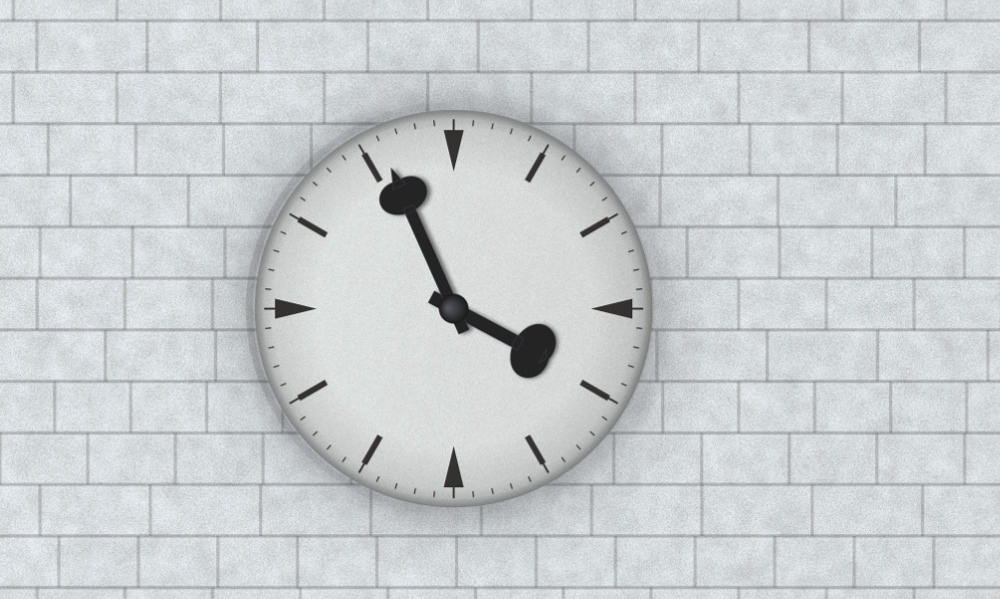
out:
{"hour": 3, "minute": 56}
